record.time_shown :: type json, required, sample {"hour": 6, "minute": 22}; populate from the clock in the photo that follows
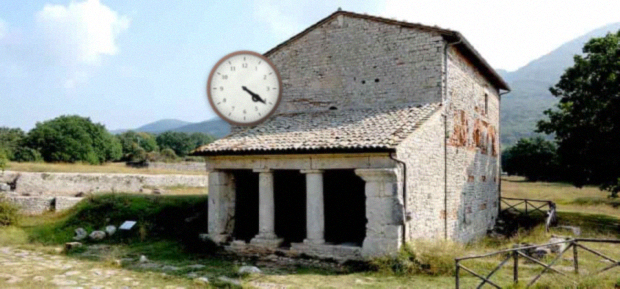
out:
{"hour": 4, "minute": 21}
